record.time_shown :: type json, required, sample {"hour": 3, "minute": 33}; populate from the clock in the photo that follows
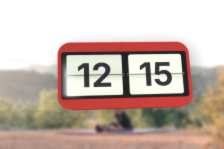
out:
{"hour": 12, "minute": 15}
